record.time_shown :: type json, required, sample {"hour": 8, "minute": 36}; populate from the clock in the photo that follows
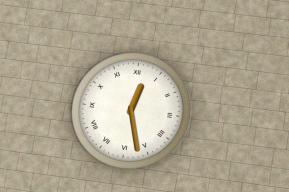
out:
{"hour": 12, "minute": 27}
